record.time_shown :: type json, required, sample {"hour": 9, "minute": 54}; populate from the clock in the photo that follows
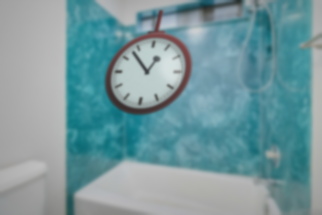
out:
{"hour": 12, "minute": 53}
